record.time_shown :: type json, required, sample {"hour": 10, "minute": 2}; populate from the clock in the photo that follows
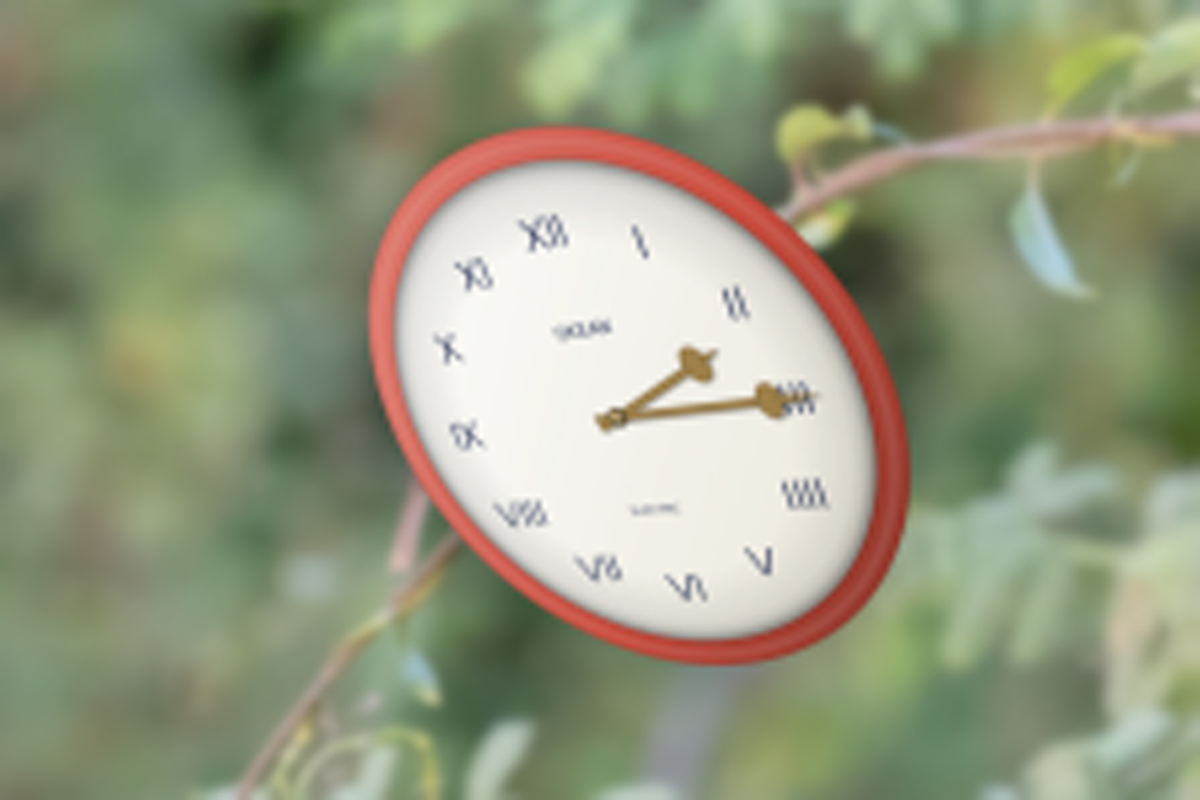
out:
{"hour": 2, "minute": 15}
